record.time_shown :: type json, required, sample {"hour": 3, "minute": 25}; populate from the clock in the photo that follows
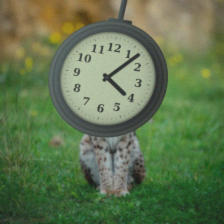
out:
{"hour": 4, "minute": 7}
